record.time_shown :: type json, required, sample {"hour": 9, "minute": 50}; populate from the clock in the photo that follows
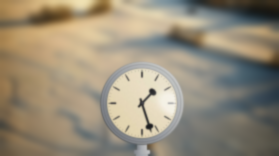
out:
{"hour": 1, "minute": 27}
